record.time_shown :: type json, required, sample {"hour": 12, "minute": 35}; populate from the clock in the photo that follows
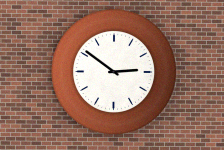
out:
{"hour": 2, "minute": 51}
